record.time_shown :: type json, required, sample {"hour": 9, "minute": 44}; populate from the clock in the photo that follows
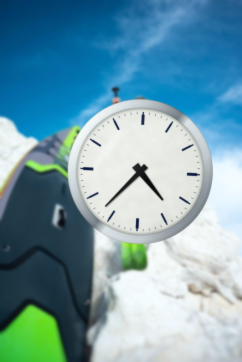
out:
{"hour": 4, "minute": 37}
